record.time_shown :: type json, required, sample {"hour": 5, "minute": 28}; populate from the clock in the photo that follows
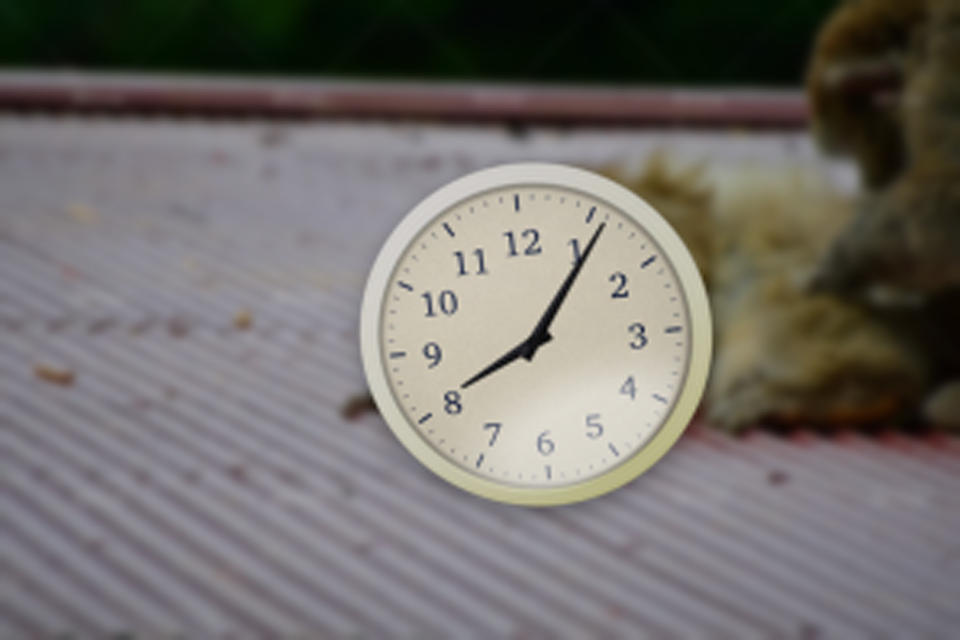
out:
{"hour": 8, "minute": 6}
